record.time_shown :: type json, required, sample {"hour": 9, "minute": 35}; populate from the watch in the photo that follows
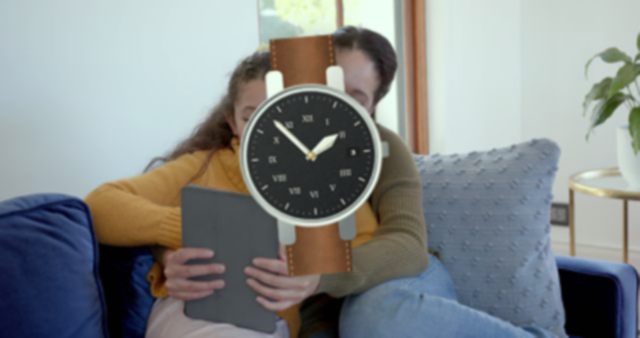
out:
{"hour": 1, "minute": 53}
